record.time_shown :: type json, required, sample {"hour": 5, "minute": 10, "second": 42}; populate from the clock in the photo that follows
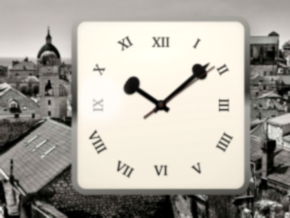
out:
{"hour": 10, "minute": 8, "second": 9}
